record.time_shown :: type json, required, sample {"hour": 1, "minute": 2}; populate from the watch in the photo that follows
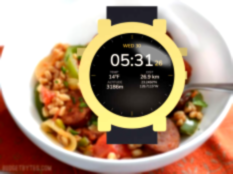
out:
{"hour": 5, "minute": 31}
